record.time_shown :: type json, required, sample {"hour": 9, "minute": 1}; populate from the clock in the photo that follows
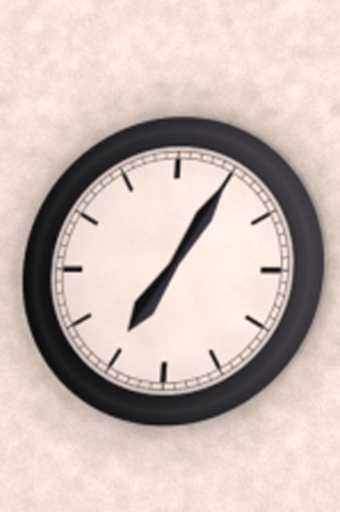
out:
{"hour": 7, "minute": 5}
